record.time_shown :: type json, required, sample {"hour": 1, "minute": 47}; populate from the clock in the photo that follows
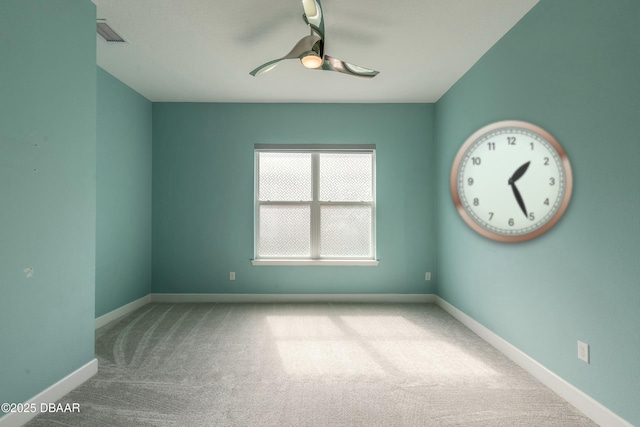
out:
{"hour": 1, "minute": 26}
